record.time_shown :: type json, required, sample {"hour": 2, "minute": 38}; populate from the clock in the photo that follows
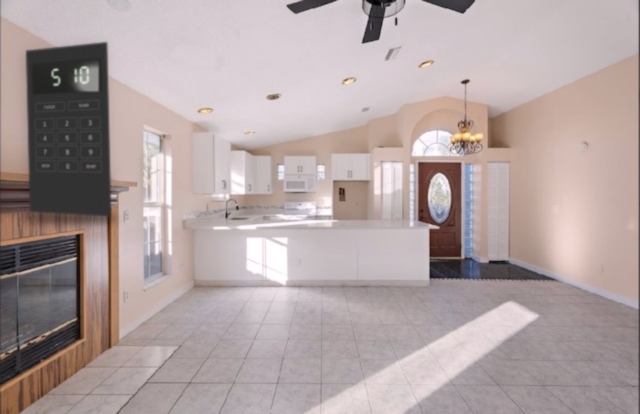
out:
{"hour": 5, "minute": 10}
